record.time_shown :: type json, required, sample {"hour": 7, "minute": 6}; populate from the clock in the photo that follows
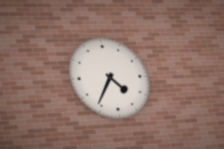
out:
{"hour": 4, "minute": 36}
